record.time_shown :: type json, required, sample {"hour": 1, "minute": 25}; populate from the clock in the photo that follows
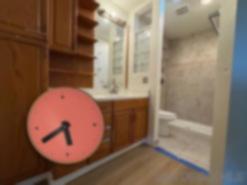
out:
{"hour": 5, "minute": 40}
